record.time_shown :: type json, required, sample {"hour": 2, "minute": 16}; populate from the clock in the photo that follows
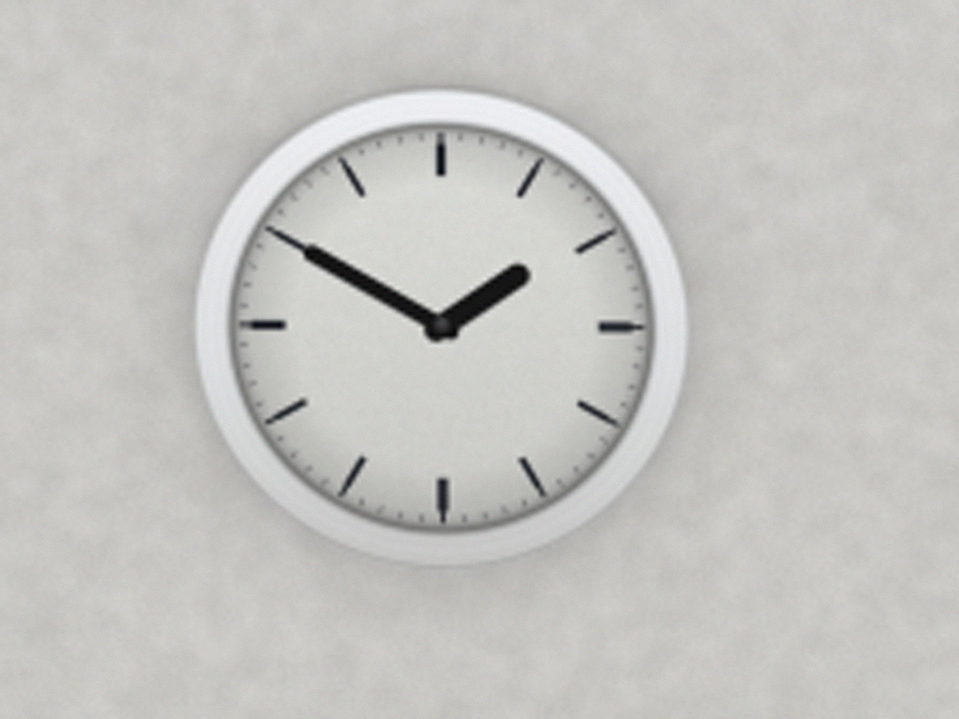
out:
{"hour": 1, "minute": 50}
